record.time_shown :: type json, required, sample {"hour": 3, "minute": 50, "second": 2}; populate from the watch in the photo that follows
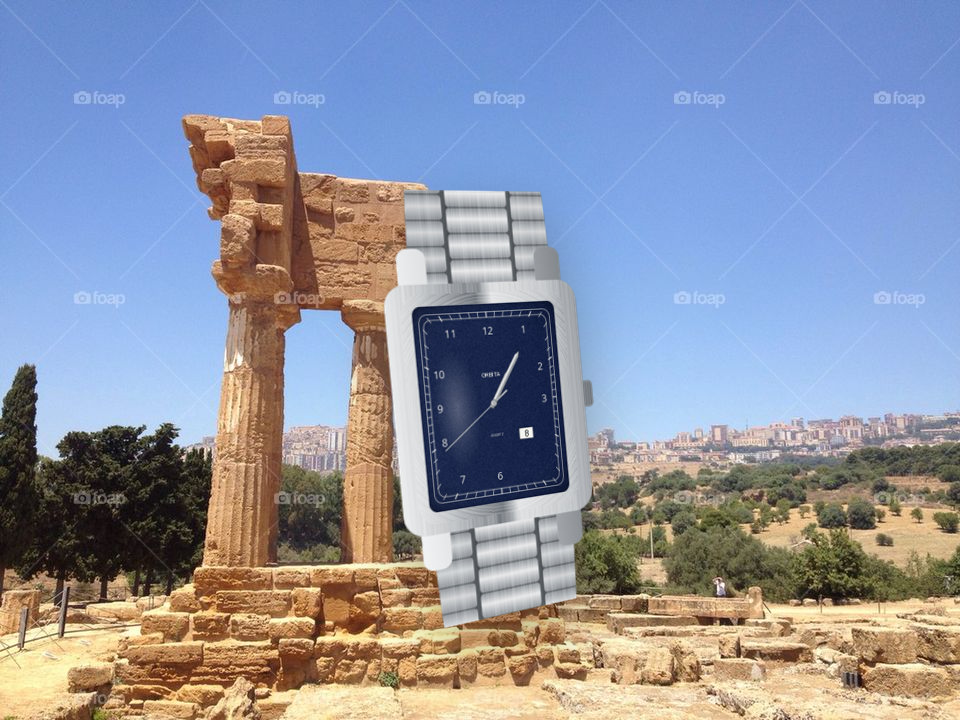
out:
{"hour": 1, "minute": 5, "second": 39}
